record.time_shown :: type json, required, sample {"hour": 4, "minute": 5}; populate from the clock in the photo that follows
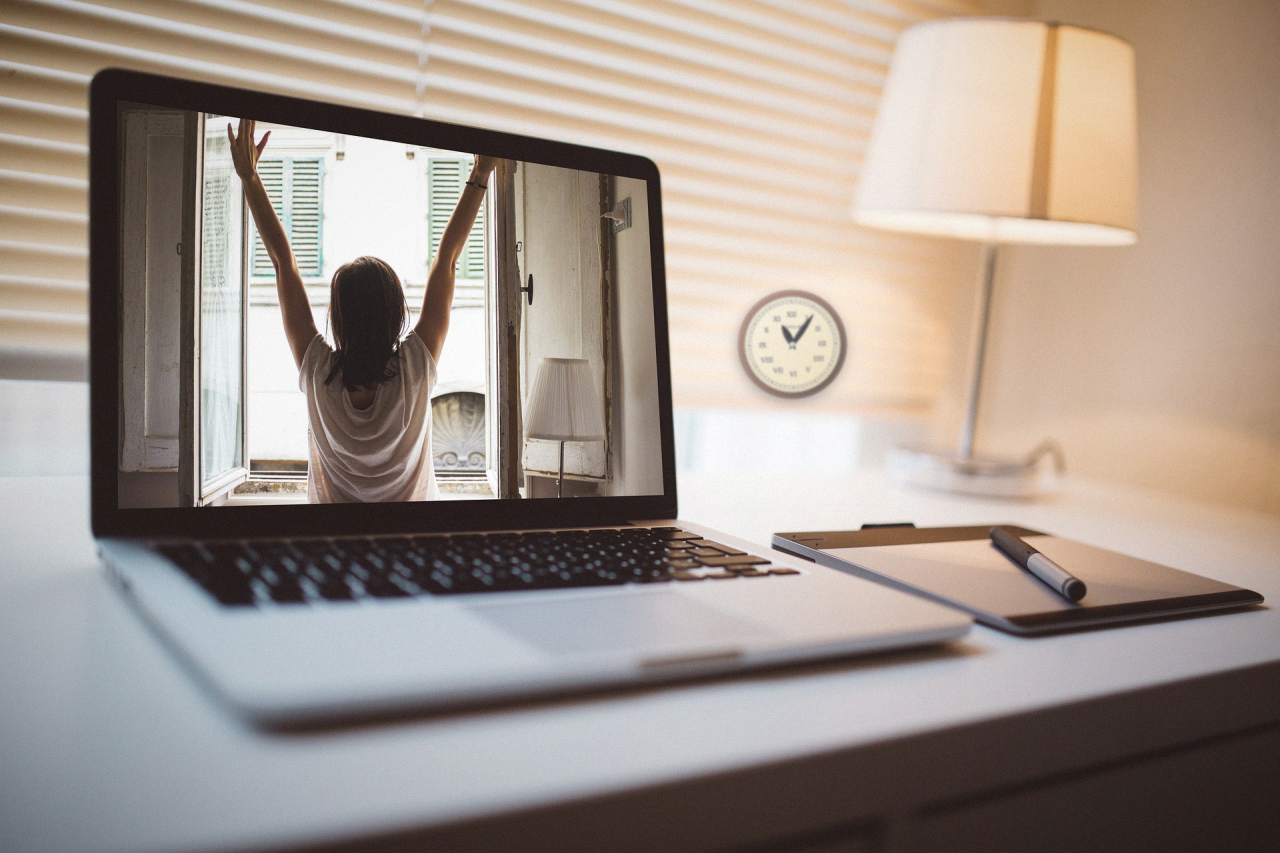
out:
{"hour": 11, "minute": 6}
